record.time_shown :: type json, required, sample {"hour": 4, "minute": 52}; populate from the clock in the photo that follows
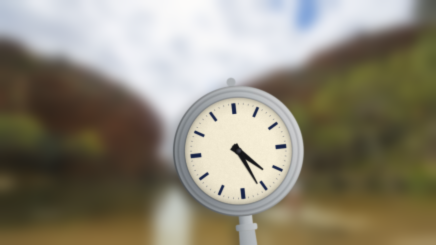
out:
{"hour": 4, "minute": 26}
